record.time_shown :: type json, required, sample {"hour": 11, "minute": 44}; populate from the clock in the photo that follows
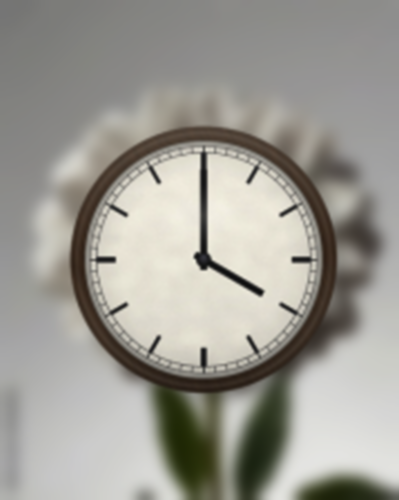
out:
{"hour": 4, "minute": 0}
